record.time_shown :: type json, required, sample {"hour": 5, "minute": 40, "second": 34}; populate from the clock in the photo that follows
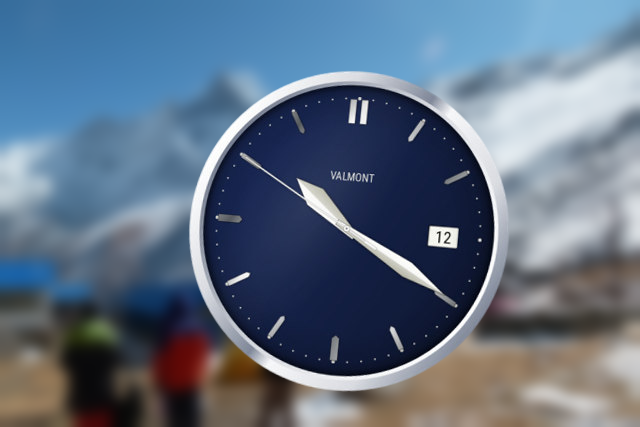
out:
{"hour": 10, "minute": 19, "second": 50}
